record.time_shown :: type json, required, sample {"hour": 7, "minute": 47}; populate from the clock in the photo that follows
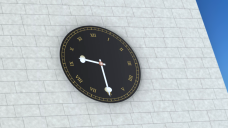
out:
{"hour": 9, "minute": 30}
